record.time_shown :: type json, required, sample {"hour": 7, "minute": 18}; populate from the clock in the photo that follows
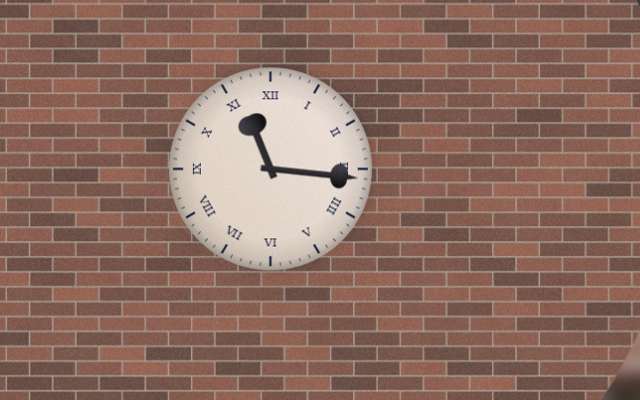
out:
{"hour": 11, "minute": 16}
